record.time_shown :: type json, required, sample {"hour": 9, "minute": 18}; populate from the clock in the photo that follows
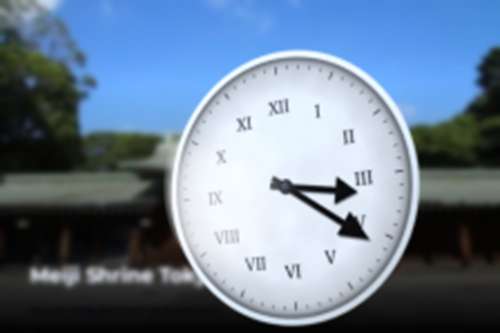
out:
{"hour": 3, "minute": 21}
